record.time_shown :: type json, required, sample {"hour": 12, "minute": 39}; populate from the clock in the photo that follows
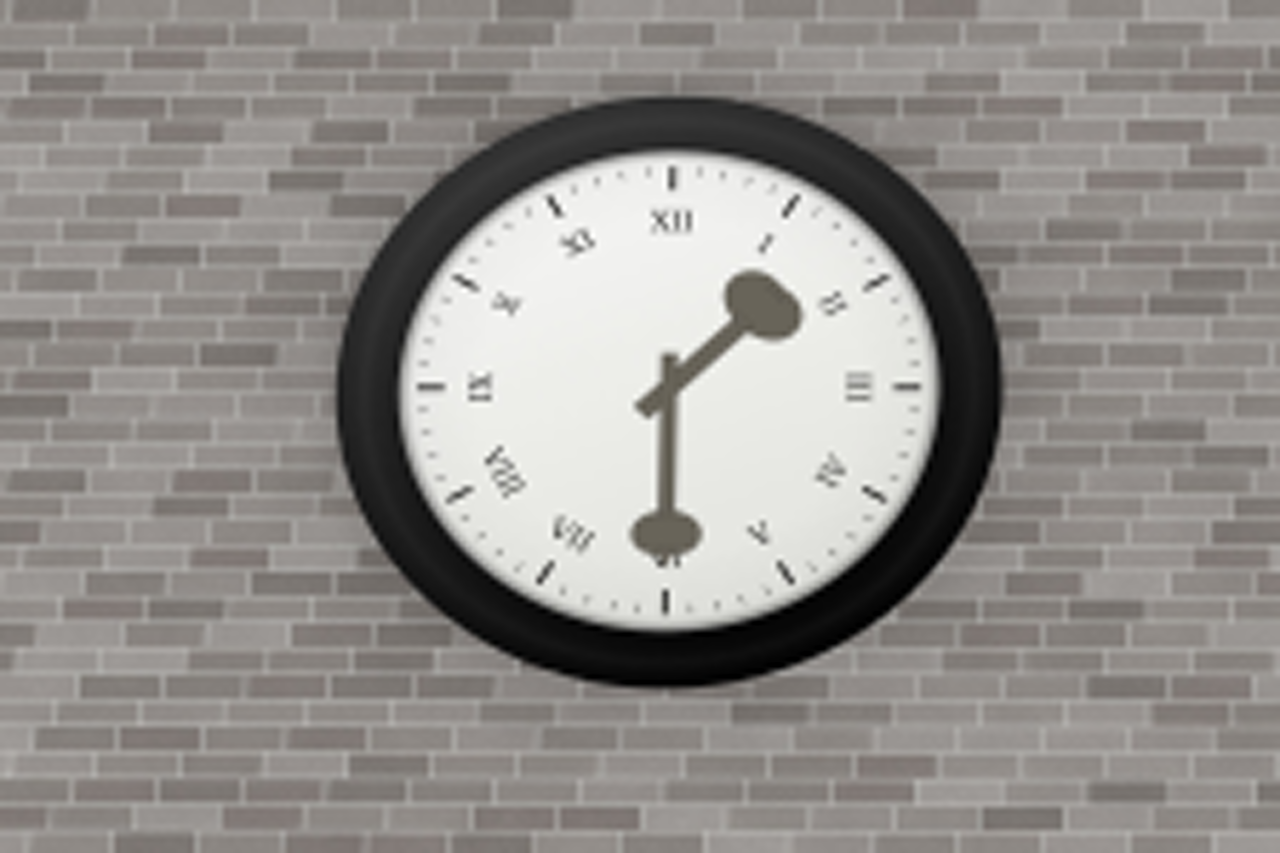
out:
{"hour": 1, "minute": 30}
